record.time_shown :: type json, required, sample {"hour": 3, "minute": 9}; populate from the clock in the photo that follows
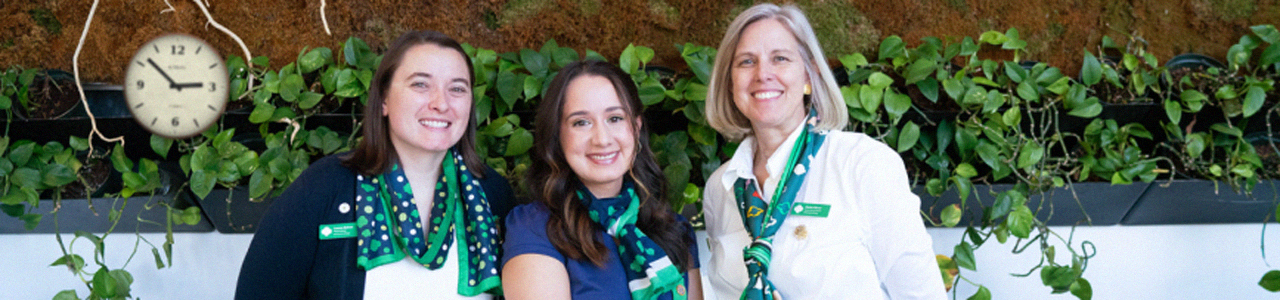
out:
{"hour": 2, "minute": 52}
